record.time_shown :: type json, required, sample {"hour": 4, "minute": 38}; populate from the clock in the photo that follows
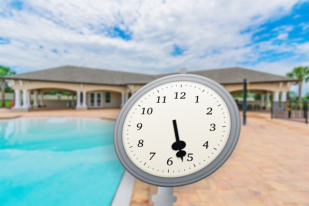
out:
{"hour": 5, "minute": 27}
